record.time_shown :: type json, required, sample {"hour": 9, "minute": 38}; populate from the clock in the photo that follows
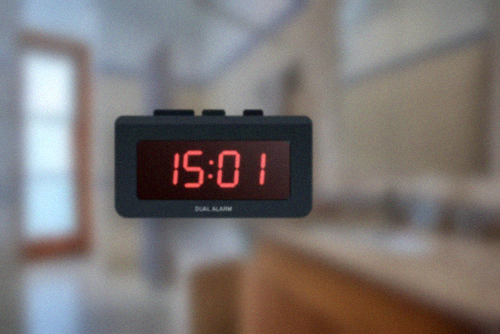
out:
{"hour": 15, "minute": 1}
